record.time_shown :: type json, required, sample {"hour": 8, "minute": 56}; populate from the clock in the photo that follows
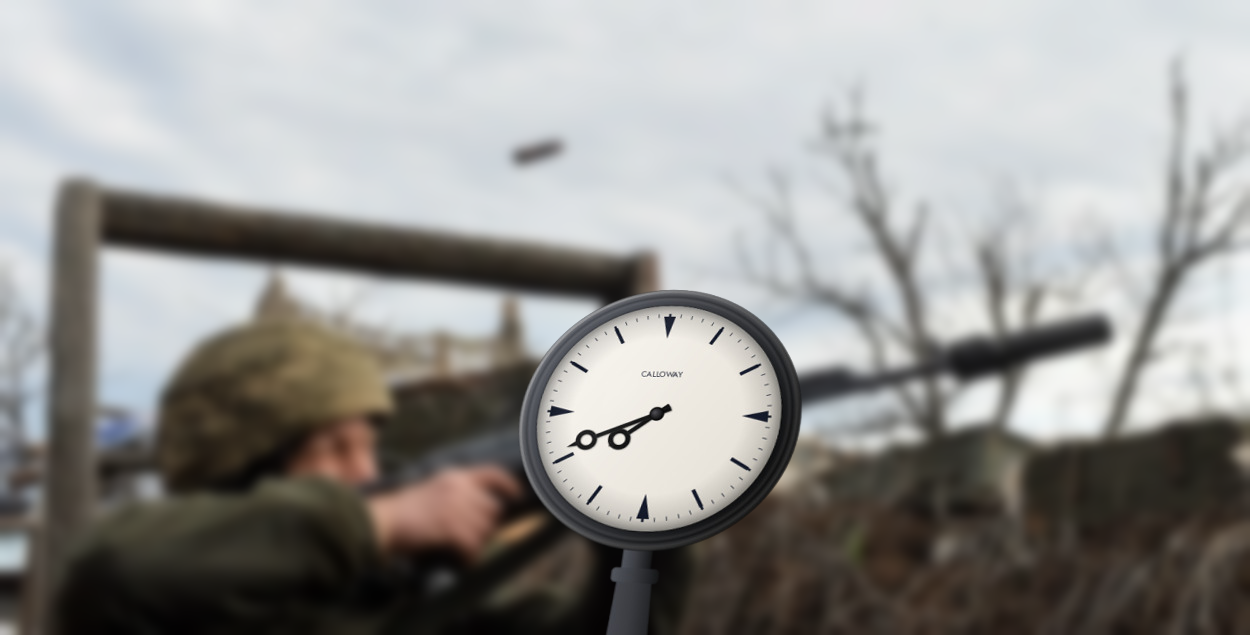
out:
{"hour": 7, "minute": 41}
